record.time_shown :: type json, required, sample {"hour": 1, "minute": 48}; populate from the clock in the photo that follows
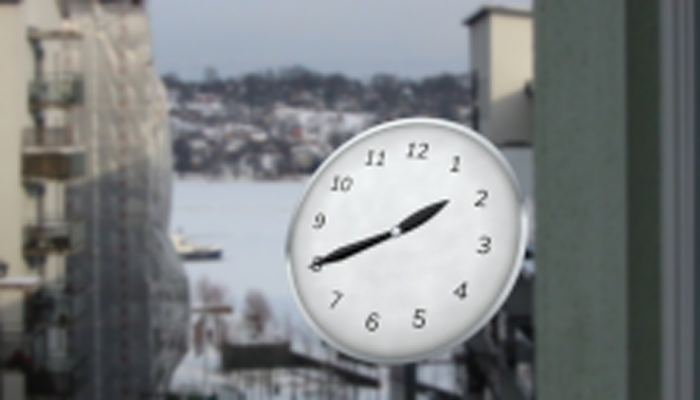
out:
{"hour": 1, "minute": 40}
